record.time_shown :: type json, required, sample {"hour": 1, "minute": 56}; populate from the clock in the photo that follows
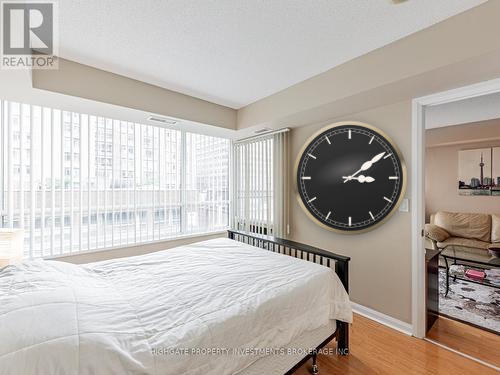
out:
{"hour": 3, "minute": 9}
